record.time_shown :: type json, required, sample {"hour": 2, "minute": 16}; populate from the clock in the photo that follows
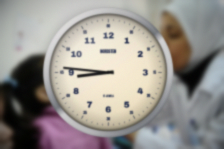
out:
{"hour": 8, "minute": 46}
